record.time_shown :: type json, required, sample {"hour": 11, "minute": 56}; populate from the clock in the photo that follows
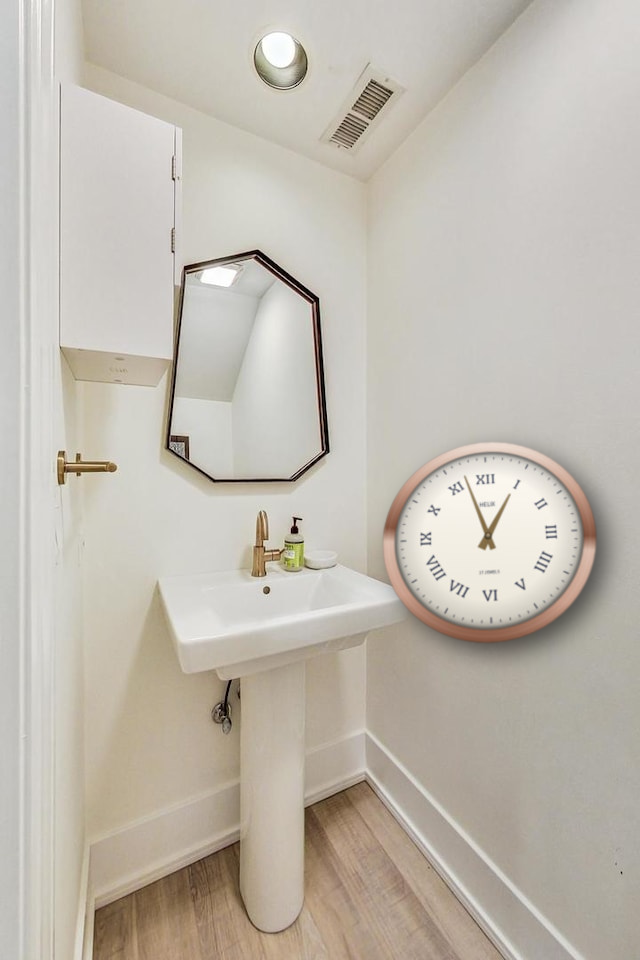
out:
{"hour": 12, "minute": 57}
